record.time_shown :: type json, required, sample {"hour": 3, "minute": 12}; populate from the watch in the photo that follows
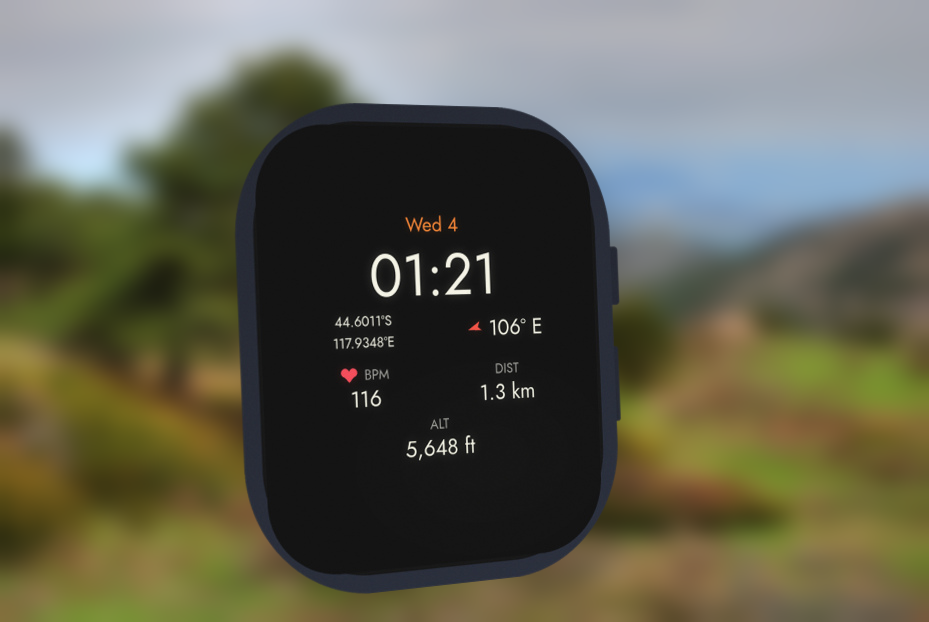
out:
{"hour": 1, "minute": 21}
